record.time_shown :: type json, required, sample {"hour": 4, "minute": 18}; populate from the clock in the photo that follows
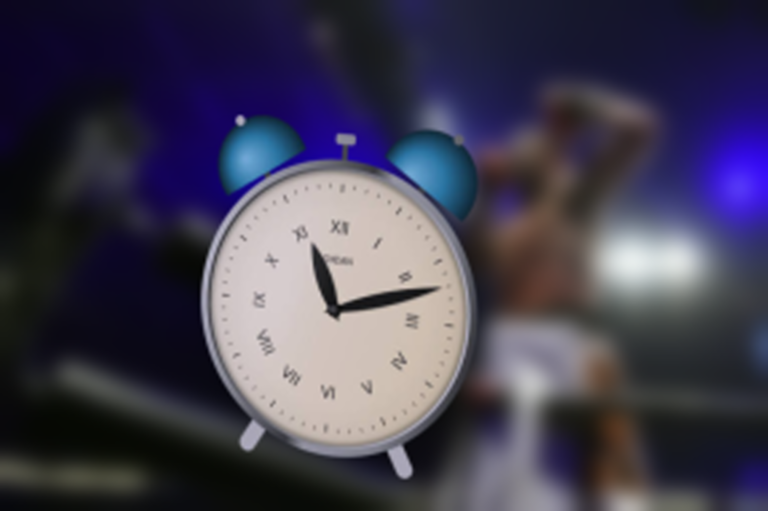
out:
{"hour": 11, "minute": 12}
